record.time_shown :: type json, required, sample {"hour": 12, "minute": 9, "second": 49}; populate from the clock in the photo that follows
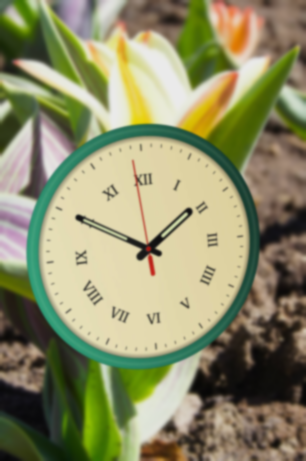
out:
{"hour": 1, "minute": 49, "second": 59}
